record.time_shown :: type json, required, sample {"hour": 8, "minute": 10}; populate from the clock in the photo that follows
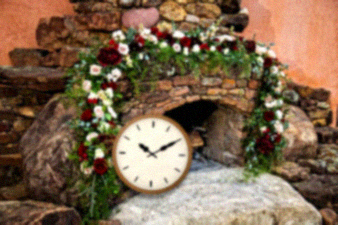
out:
{"hour": 10, "minute": 10}
